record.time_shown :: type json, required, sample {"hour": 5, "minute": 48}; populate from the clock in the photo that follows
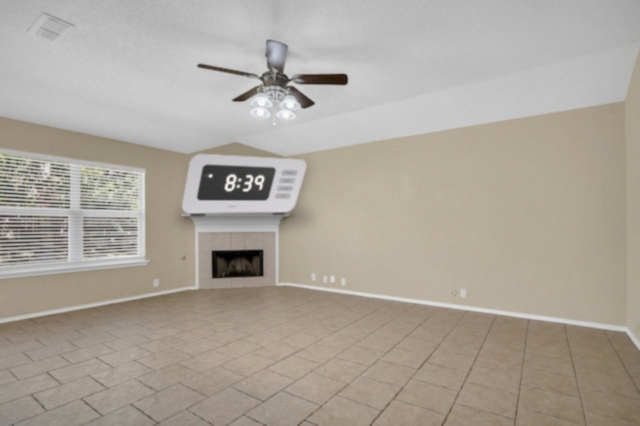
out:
{"hour": 8, "minute": 39}
